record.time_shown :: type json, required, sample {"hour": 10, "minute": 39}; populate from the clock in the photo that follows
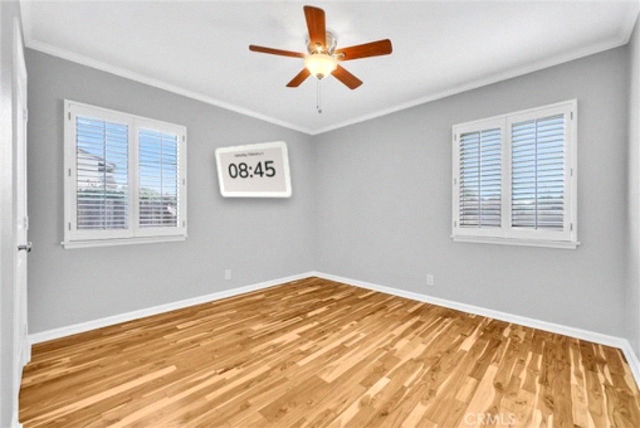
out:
{"hour": 8, "minute": 45}
